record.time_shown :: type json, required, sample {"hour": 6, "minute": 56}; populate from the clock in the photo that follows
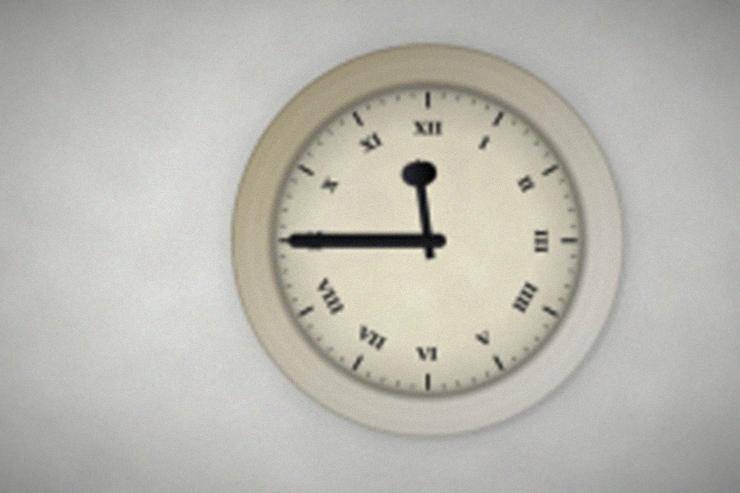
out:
{"hour": 11, "minute": 45}
